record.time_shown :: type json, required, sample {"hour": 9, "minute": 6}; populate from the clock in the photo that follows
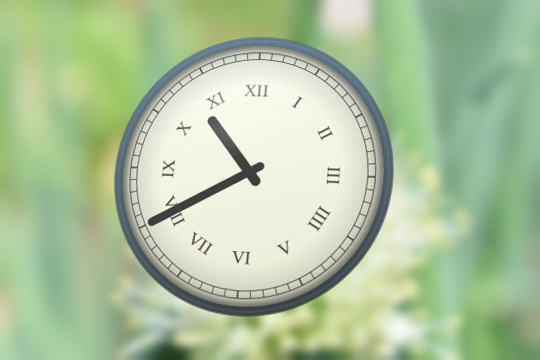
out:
{"hour": 10, "minute": 40}
